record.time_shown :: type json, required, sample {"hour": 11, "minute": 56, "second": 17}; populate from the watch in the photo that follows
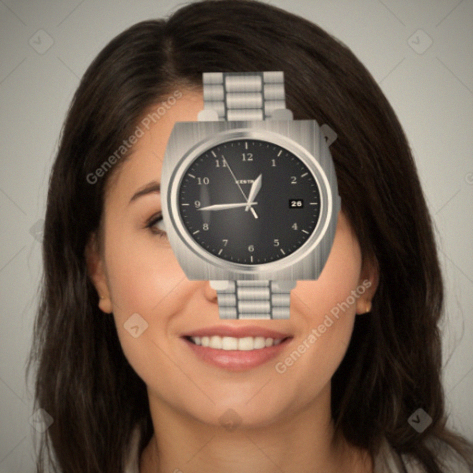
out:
{"hour": 12, "minute": 43, "second": 56}
